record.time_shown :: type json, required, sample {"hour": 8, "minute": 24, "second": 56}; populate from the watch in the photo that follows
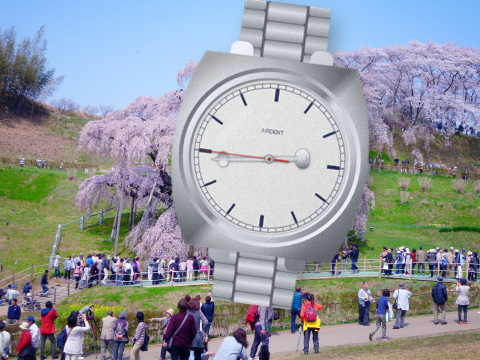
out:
{"hour": 2, "minute": 43, "second": 45}
